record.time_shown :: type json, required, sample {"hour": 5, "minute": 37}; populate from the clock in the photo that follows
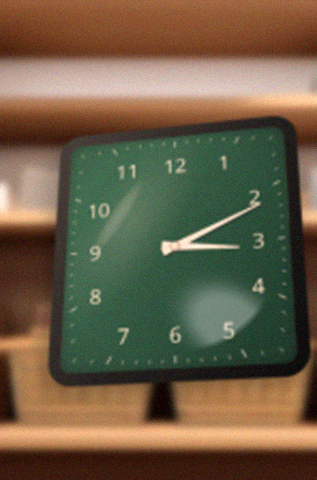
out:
{"hour": 3, "minute": 11}
